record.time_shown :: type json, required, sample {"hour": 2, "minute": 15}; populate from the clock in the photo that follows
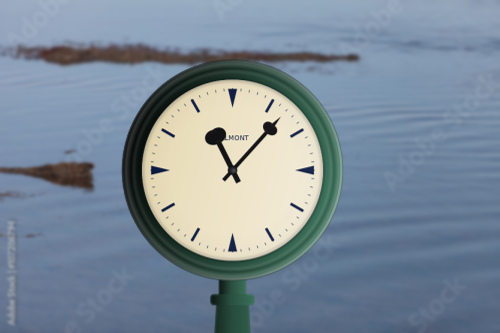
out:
{"hour": 11, "minute": 7}
